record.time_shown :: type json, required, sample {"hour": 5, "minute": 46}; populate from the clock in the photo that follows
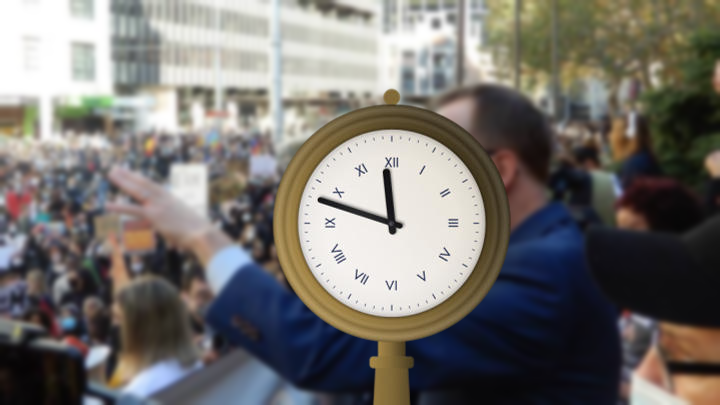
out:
{"hour": 11, "minute": 48}
